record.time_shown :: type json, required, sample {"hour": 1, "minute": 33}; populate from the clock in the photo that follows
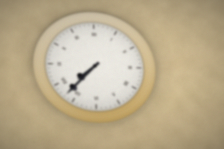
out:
{"hour": 7, "minute": 37}
